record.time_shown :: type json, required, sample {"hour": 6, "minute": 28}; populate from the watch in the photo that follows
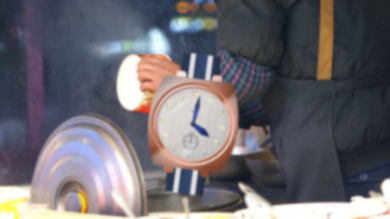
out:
{"hour": 4, "minute": 1}
